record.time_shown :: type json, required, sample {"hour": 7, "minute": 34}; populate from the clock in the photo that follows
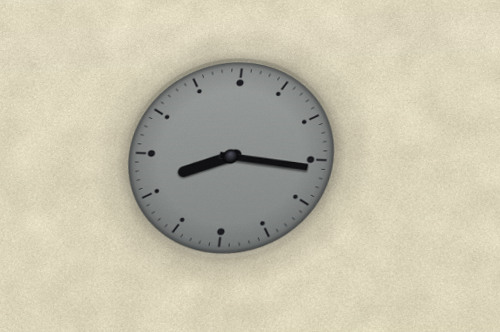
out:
{"hour": 8, "minute": 16}
